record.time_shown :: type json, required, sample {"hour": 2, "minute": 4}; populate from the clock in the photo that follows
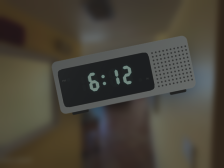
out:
{"hour": 6, "minute": 12}
